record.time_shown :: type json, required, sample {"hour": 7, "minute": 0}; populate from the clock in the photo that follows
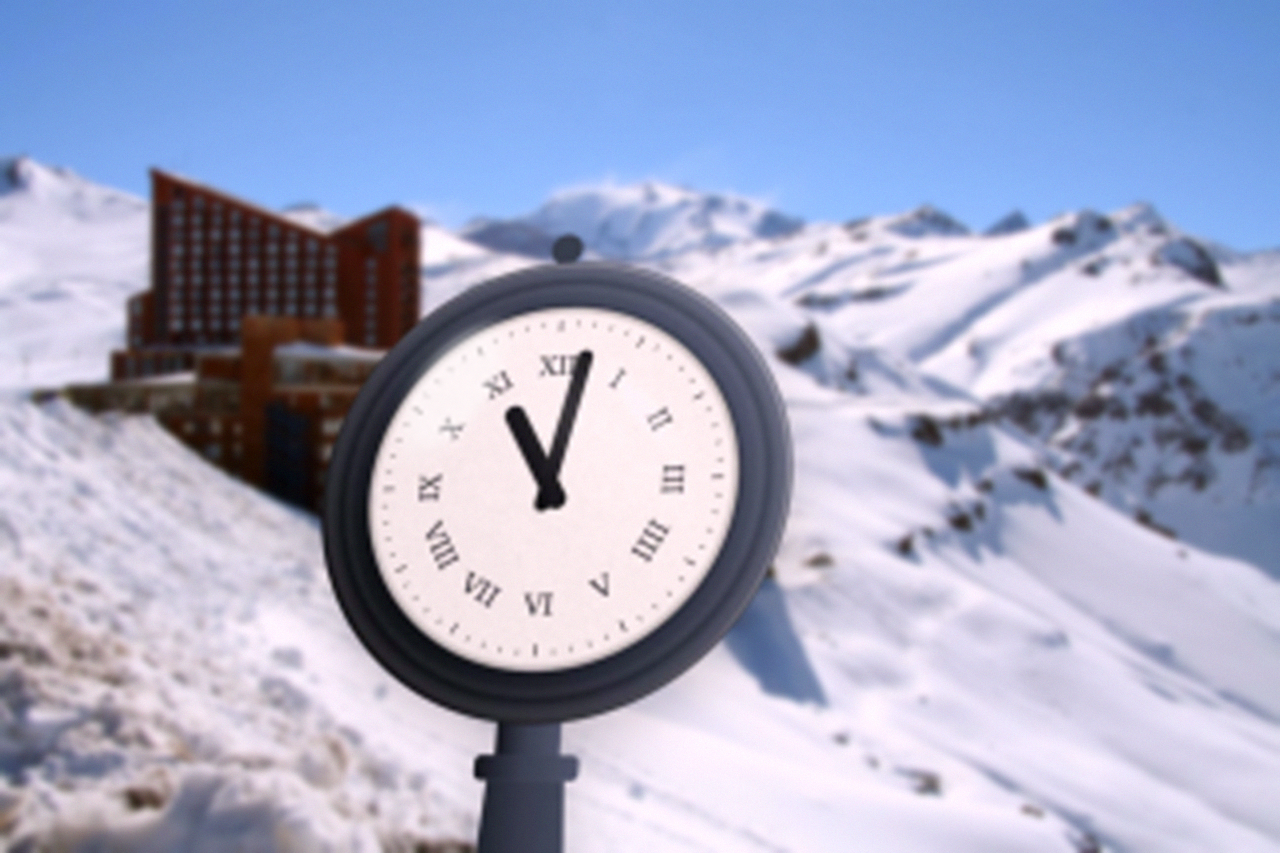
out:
{"hour": 11, "minute": 2}
